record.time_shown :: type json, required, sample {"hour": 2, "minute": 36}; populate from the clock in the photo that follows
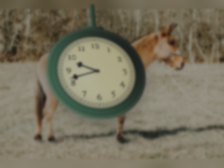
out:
{"hour": 9, "minute": 42}
